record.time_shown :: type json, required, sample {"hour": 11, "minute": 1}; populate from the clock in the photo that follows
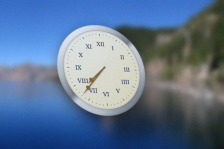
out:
{"hour": 7, "minute": 37}
